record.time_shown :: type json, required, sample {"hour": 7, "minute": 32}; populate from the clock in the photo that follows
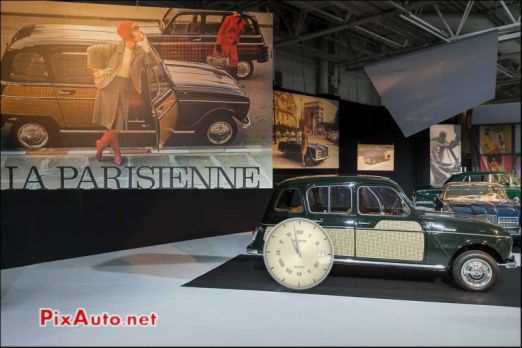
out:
{"hour": 10, "minute": 58}
